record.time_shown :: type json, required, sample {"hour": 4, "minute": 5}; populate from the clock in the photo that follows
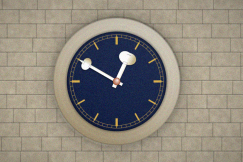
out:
{"hour": 12, "minute": 50}
